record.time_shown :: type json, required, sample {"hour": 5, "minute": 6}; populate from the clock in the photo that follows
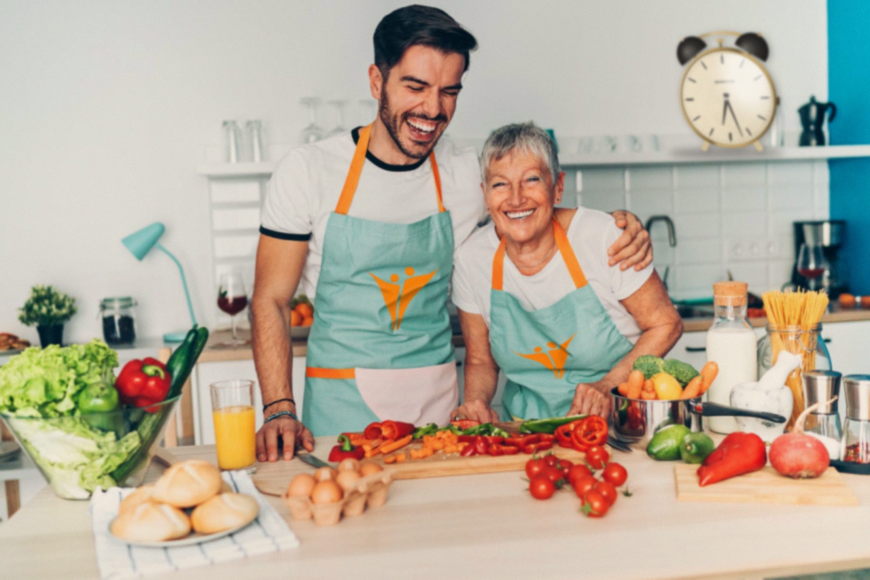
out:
{"hour": 6, "minute": 27}
